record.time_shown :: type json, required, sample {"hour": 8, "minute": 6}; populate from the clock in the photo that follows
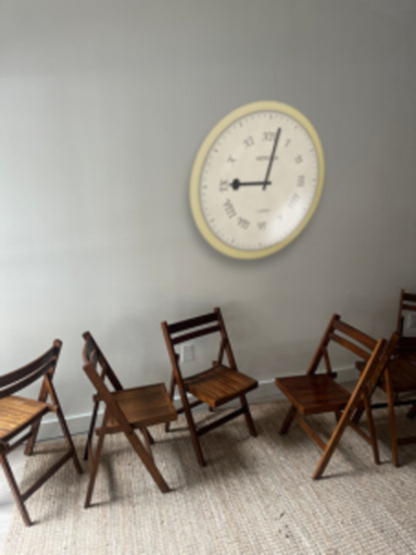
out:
{"hour": 9, "minute": 2}
